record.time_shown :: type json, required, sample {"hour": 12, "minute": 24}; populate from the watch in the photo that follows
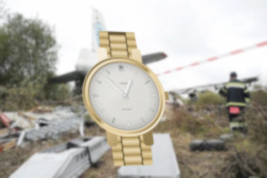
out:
{"hour": 12, "minute": 53}
